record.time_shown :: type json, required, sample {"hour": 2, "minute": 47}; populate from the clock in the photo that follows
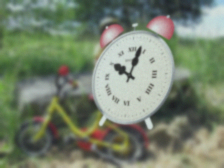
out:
{"hour": 10, "minute": 3}
